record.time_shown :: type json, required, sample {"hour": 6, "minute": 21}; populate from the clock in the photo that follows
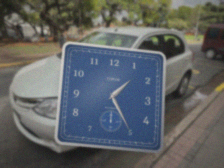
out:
{"hour": 1, "minute": 25}
